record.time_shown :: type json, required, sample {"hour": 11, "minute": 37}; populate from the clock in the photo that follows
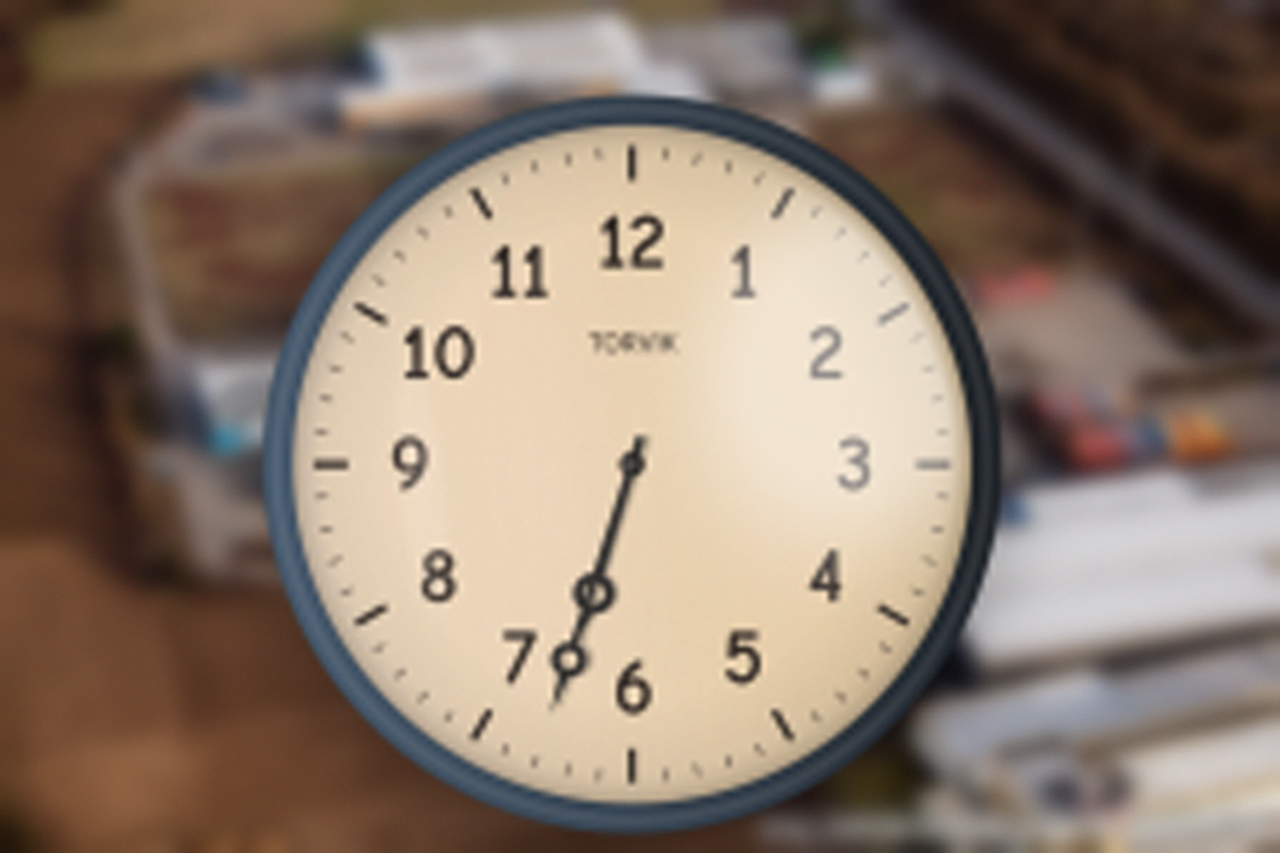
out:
{"hour": 6, "minute": 33}
